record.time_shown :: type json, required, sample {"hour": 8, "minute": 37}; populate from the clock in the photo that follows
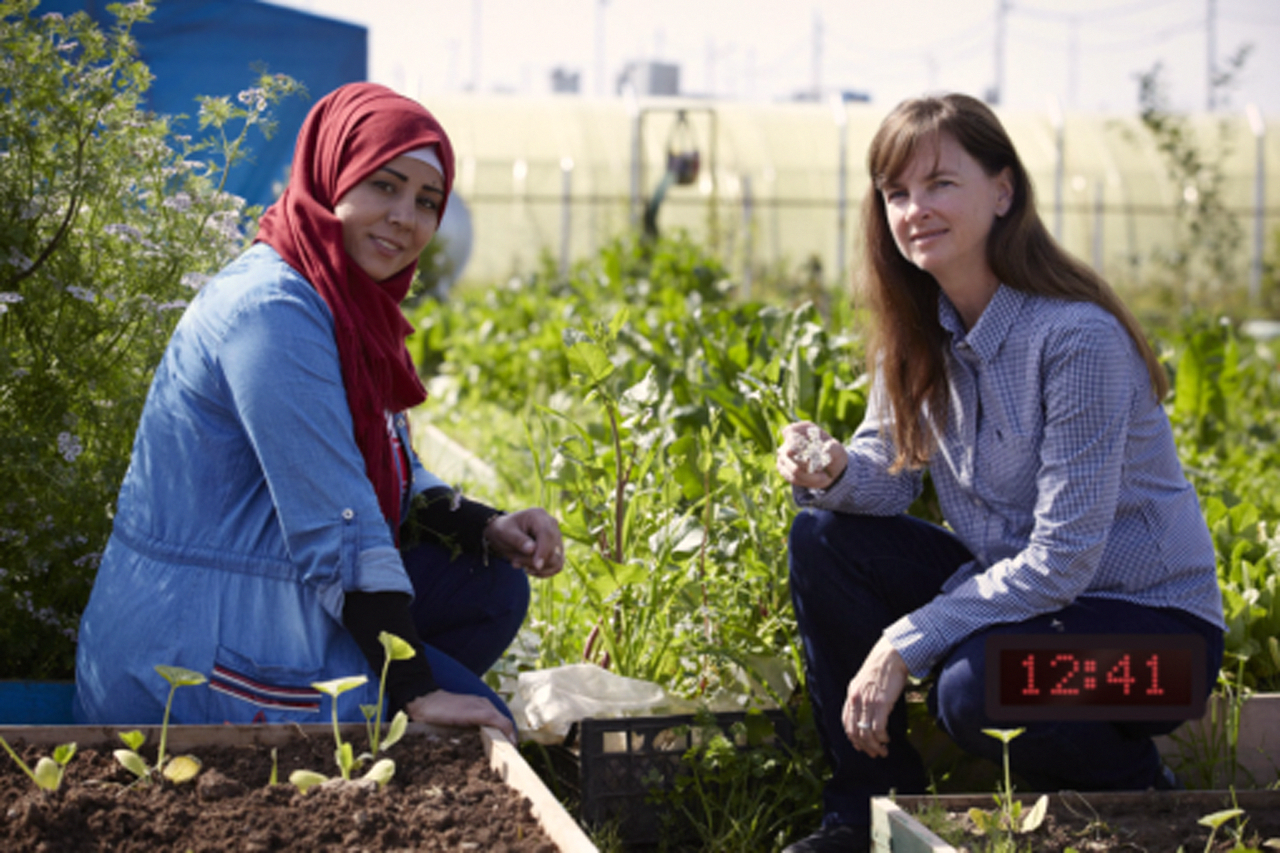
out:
{"hour": 12, "minute": 41}
